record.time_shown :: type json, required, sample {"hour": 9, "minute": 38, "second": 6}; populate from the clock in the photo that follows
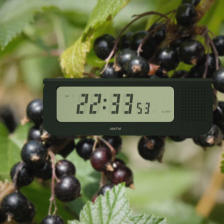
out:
{"hour": 22, "minute": 33, "second": 53}
